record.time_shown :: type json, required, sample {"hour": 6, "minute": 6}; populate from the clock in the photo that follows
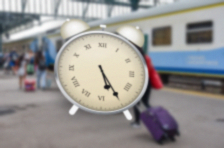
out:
{"hour": 5, "minute": 25}
